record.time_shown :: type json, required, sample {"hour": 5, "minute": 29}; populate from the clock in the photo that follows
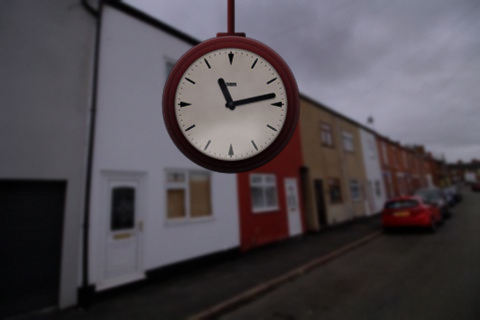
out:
{"hour": 11, "minute": 13}
